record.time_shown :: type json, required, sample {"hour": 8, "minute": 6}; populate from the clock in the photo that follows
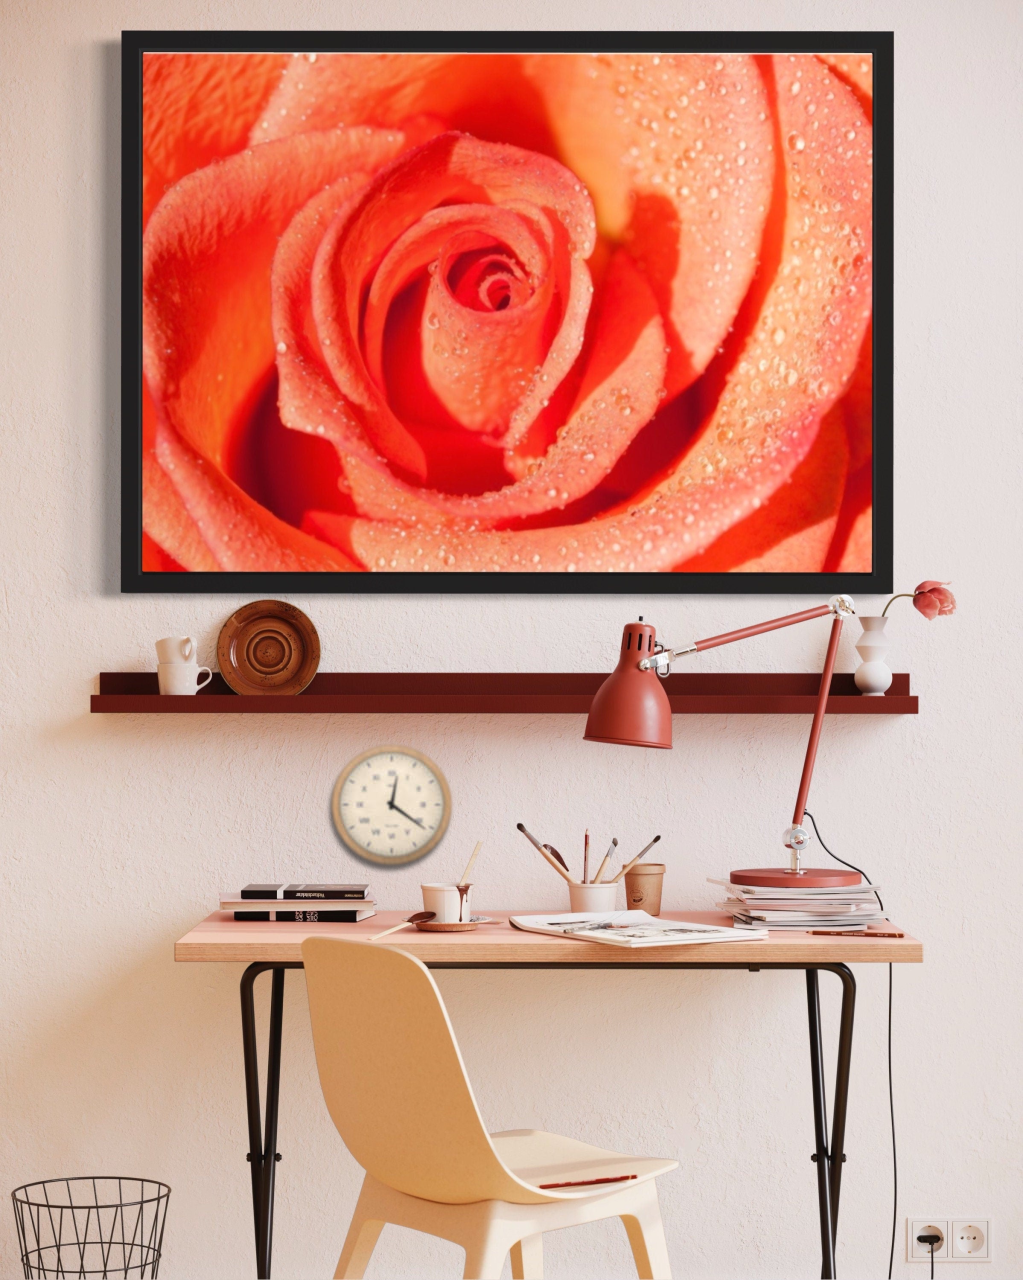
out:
{"hour": 12, "minute": 21}
